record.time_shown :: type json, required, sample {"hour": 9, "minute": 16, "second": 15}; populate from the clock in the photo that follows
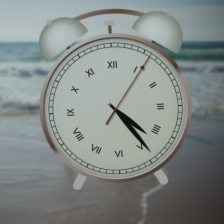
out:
{"hour": 4, "minute": 24, "second": 6}
